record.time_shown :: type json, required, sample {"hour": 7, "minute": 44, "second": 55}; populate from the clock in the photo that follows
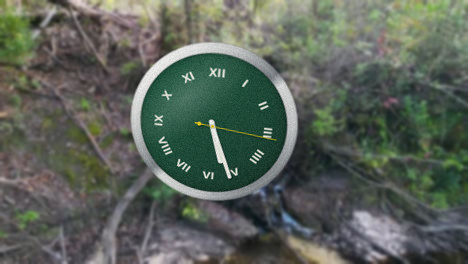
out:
{"hour": 5, "minute": 26, "second": 16}
